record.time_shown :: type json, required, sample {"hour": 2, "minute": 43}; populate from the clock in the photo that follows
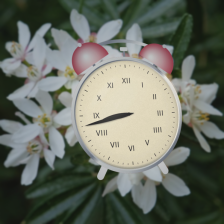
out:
{"hour": 8, "minute": 43}
